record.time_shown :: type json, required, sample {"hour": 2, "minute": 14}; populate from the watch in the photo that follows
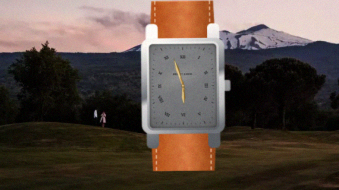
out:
{"hour": 5, "minute": 57}
